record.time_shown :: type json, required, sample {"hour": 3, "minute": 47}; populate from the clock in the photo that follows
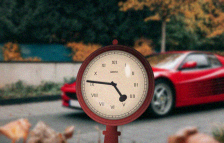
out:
{"hour": 4, "minute": 46}
